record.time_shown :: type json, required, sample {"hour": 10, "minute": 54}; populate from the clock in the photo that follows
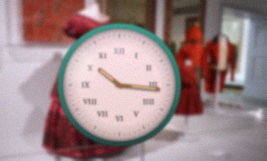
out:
{"hour": 10, "minute": 16}
